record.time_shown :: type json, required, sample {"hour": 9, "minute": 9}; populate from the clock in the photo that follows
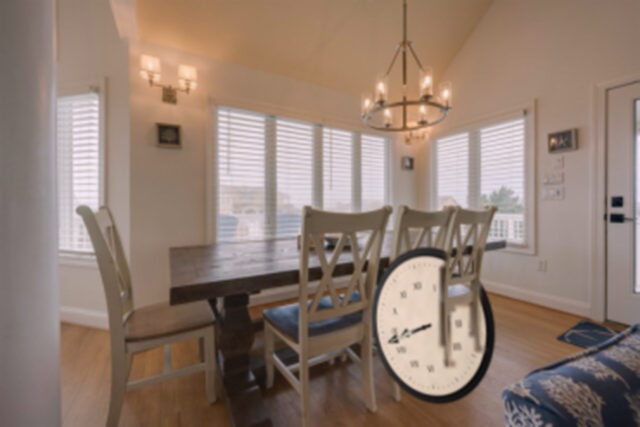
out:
{"hour": 8, "minute": 43}
